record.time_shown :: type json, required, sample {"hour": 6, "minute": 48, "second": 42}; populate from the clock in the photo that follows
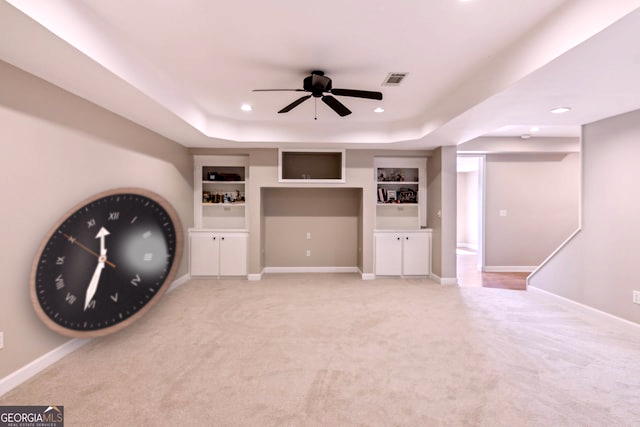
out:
{"hour": 11, "minute": 30, "second": 50}
